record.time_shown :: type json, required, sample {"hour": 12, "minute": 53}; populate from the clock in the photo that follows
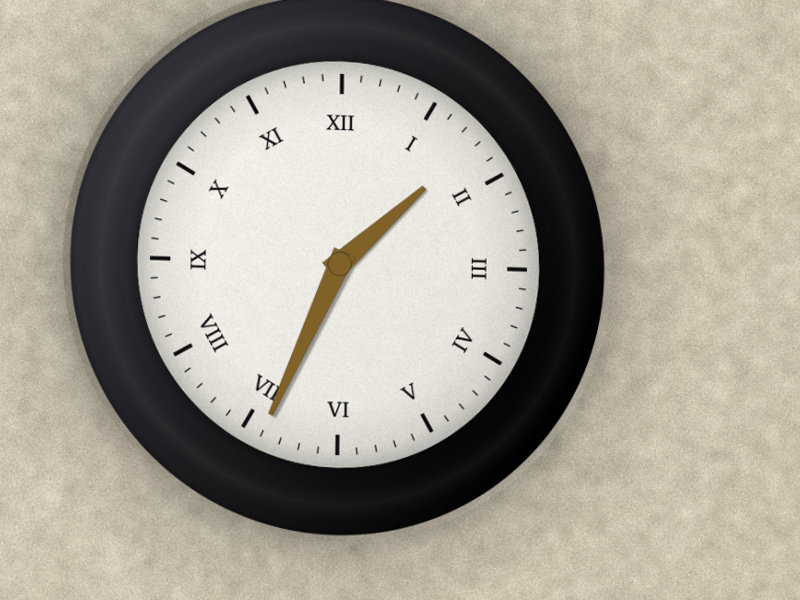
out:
{"hour": 1, "minute": 34}
